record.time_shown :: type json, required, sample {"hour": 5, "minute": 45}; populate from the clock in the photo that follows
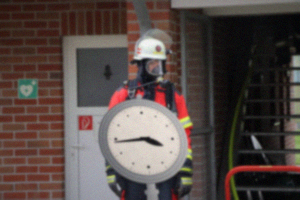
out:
{"hour": 3, "minute": 44}
